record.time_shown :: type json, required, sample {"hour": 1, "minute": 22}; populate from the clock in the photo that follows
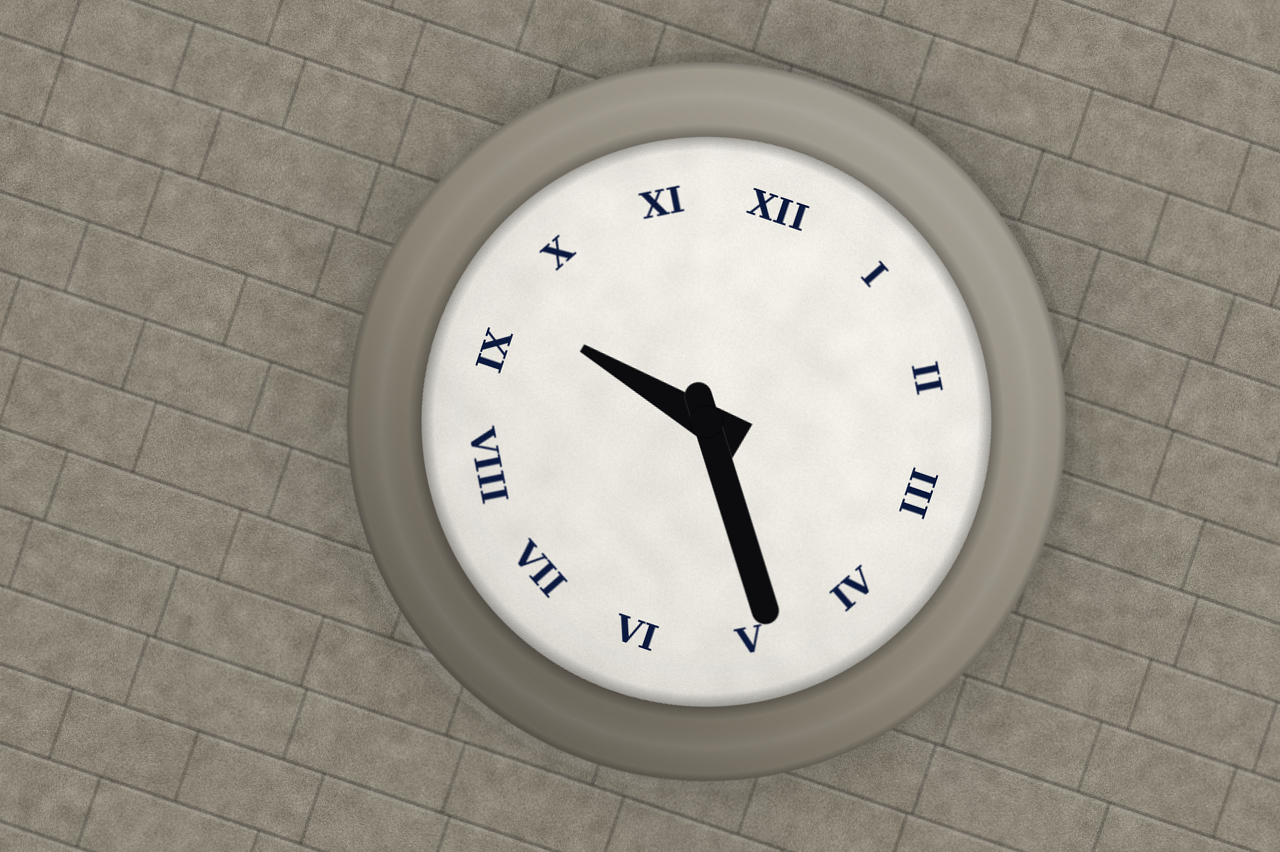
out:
{"hour": 9, "minute": 24}
